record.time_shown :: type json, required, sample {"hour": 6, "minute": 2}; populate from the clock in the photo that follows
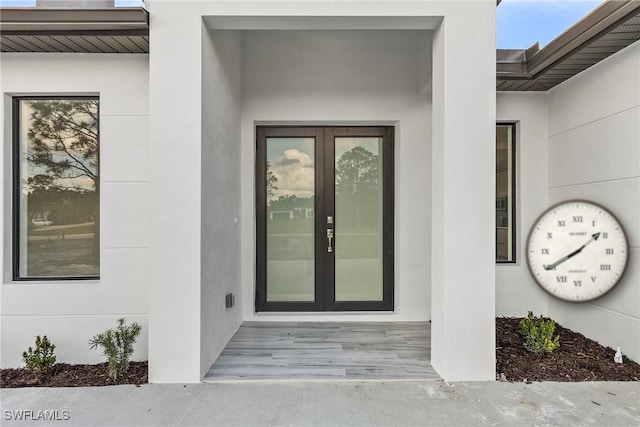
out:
{"hour": 1, "minute": 40}
